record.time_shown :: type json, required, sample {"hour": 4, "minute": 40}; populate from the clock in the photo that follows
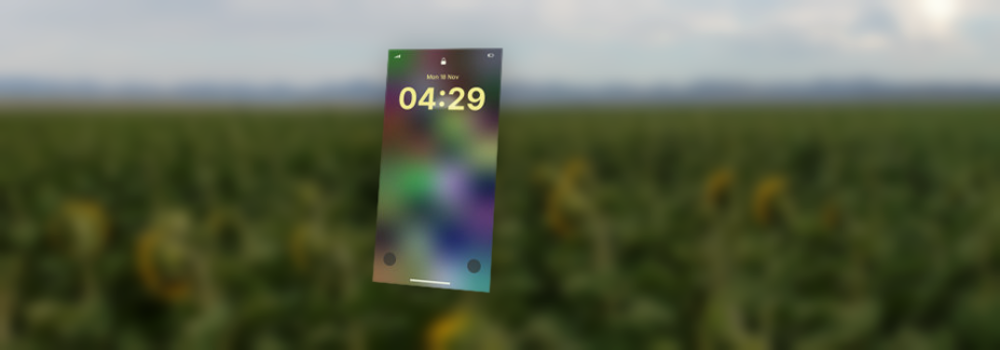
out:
{"hour": 4, "minute": 29}
